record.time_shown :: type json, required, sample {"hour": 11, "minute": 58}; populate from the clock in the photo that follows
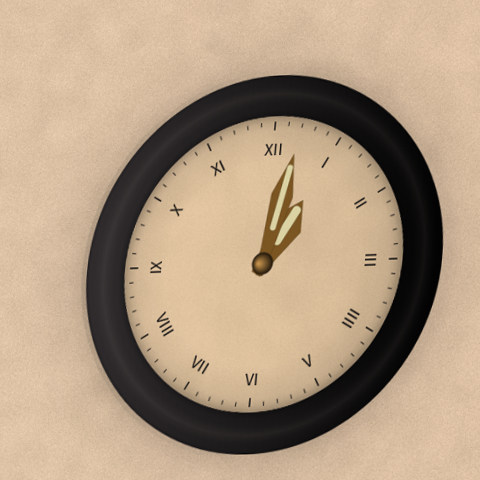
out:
{"hour": 1, "minute": 2}
